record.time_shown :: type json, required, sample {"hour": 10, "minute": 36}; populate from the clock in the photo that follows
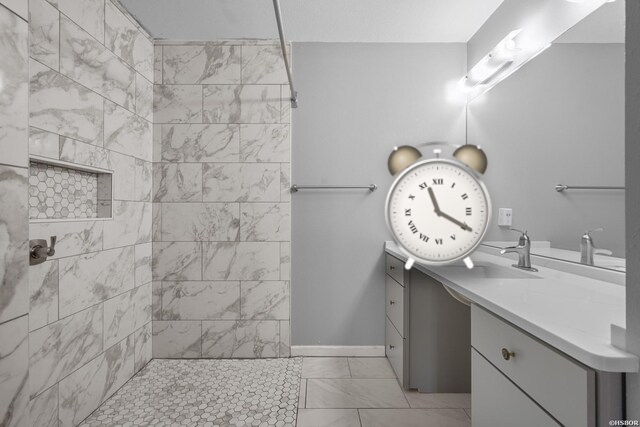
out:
{"hour": 11, "minute": 20}
